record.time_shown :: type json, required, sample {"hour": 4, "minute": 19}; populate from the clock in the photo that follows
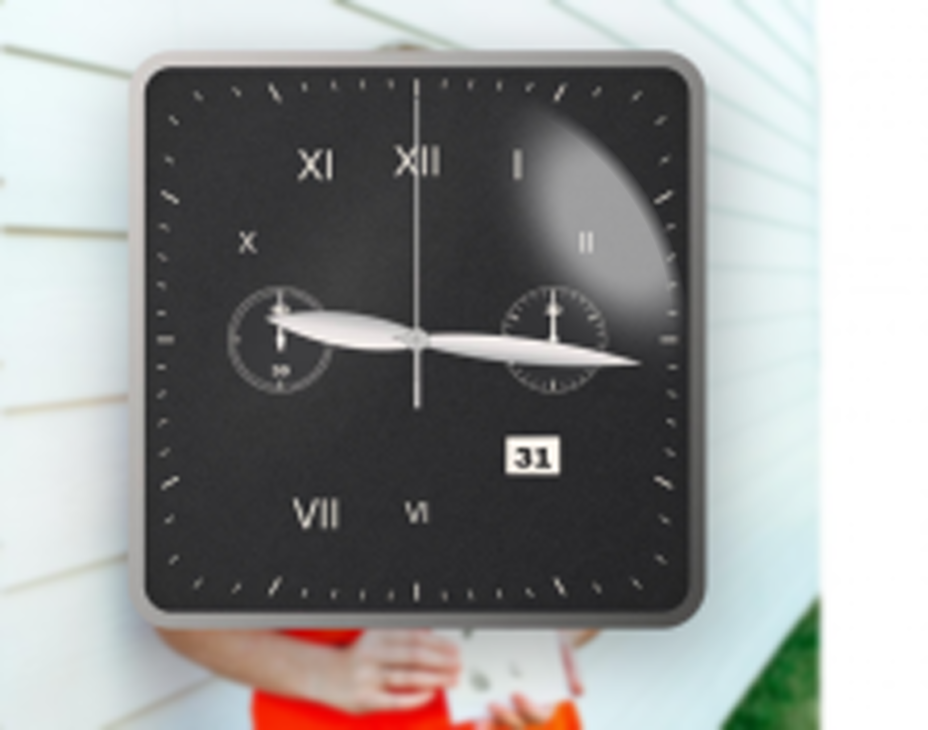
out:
{"hour": 9, "minute": 16}
